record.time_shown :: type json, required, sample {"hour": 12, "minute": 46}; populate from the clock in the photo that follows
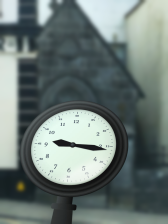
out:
{"hour": 9, "minute": 16}
